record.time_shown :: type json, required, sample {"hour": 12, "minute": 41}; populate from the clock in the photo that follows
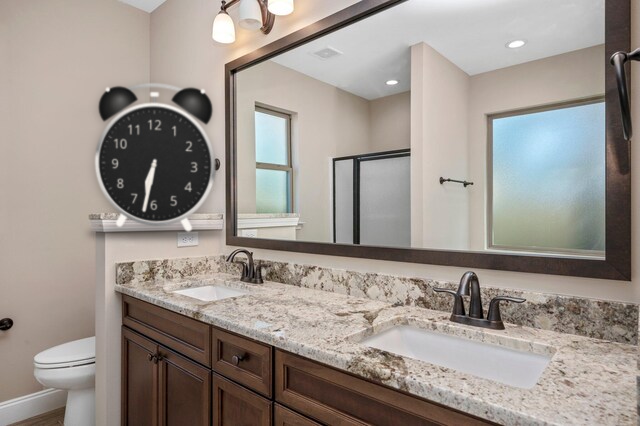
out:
{"hour": 6, "minute": 32}
